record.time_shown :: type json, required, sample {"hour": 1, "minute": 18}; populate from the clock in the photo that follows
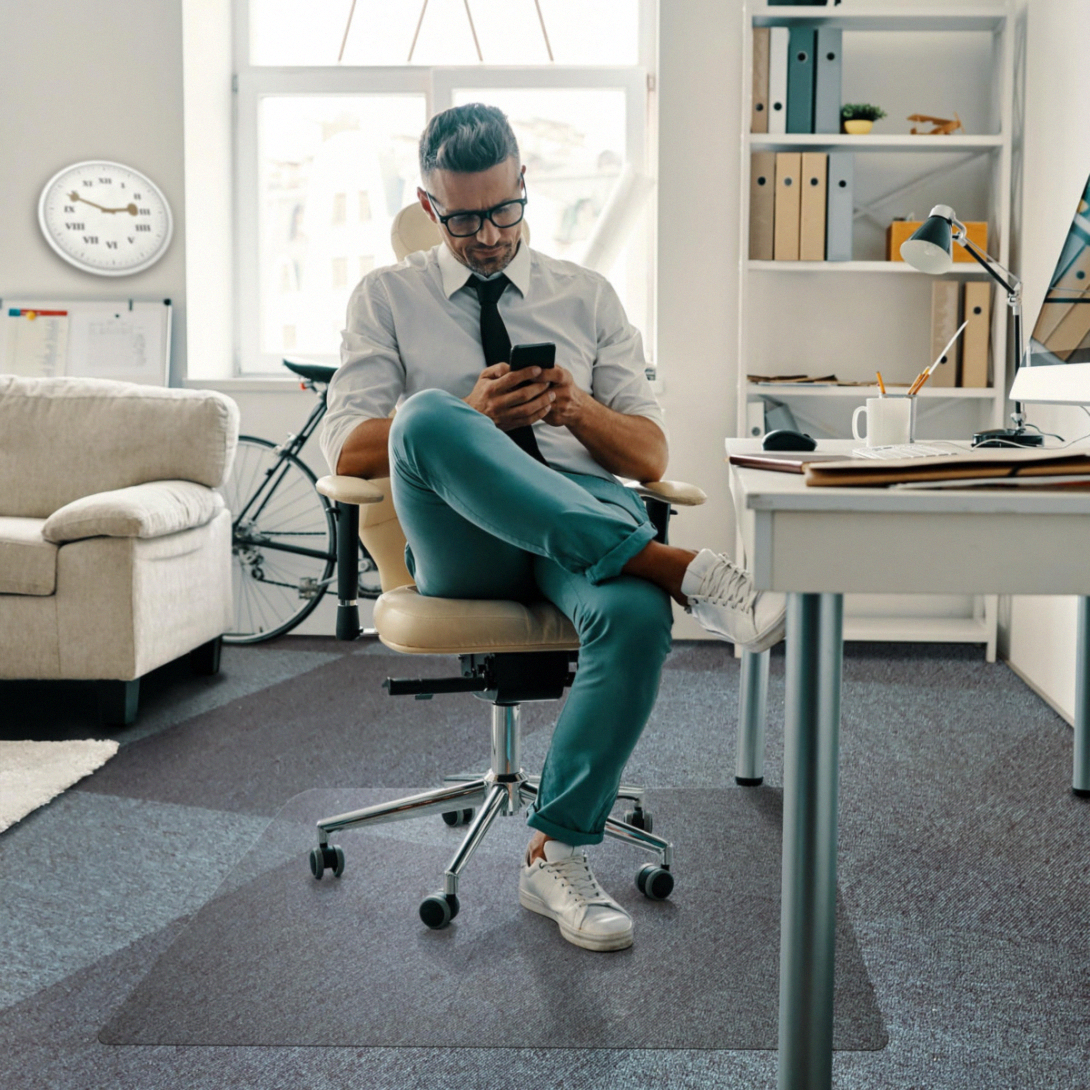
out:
{"hour": 2, "minute": 49}
